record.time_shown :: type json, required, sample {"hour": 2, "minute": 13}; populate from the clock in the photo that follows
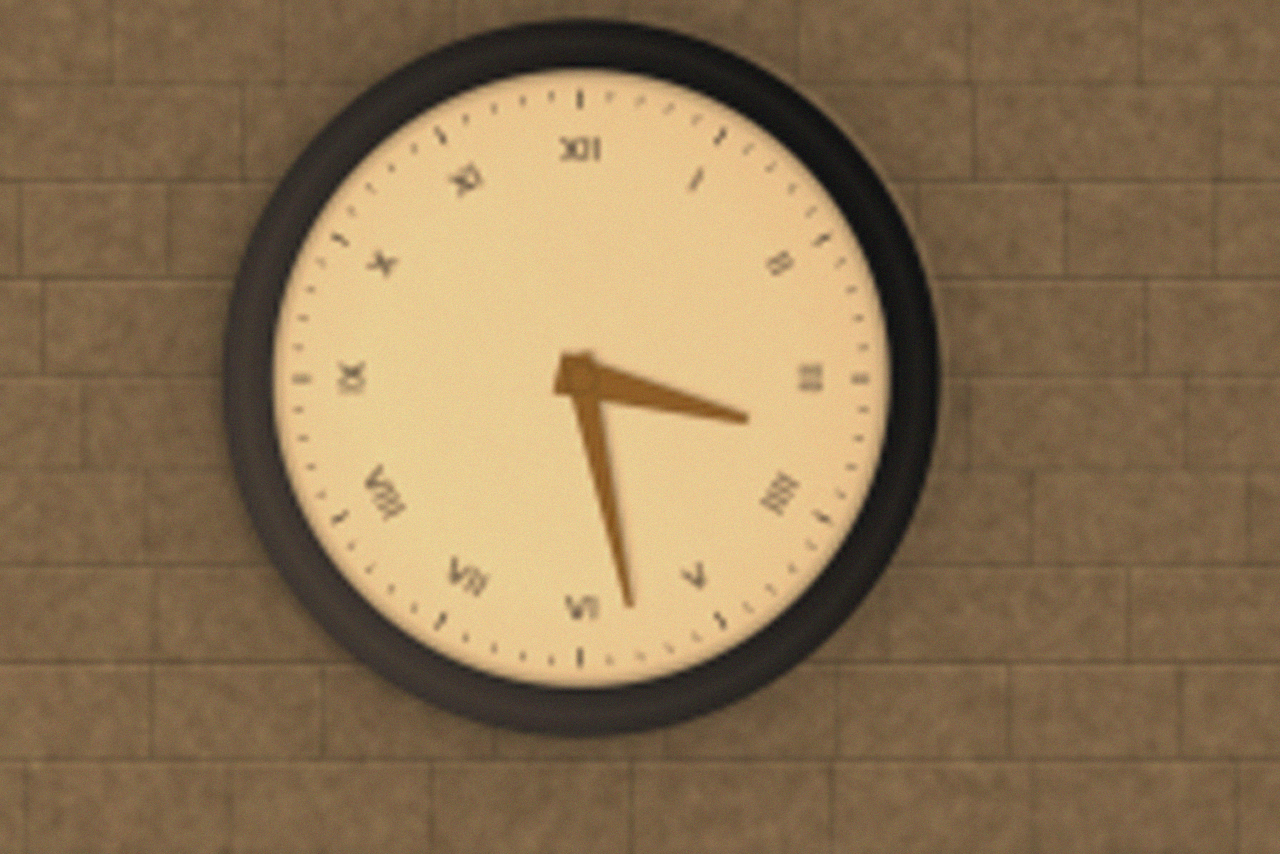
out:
{"hour": 3, "minute": 28}
